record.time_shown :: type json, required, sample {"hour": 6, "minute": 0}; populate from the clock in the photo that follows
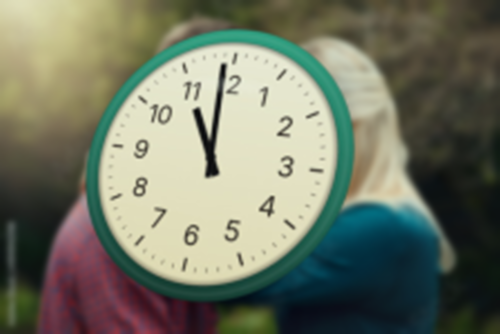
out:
{"hour": 10, "minute": 59}
